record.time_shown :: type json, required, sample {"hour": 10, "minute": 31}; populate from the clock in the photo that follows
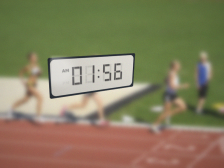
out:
{"hour": 1, "minute": 56}
